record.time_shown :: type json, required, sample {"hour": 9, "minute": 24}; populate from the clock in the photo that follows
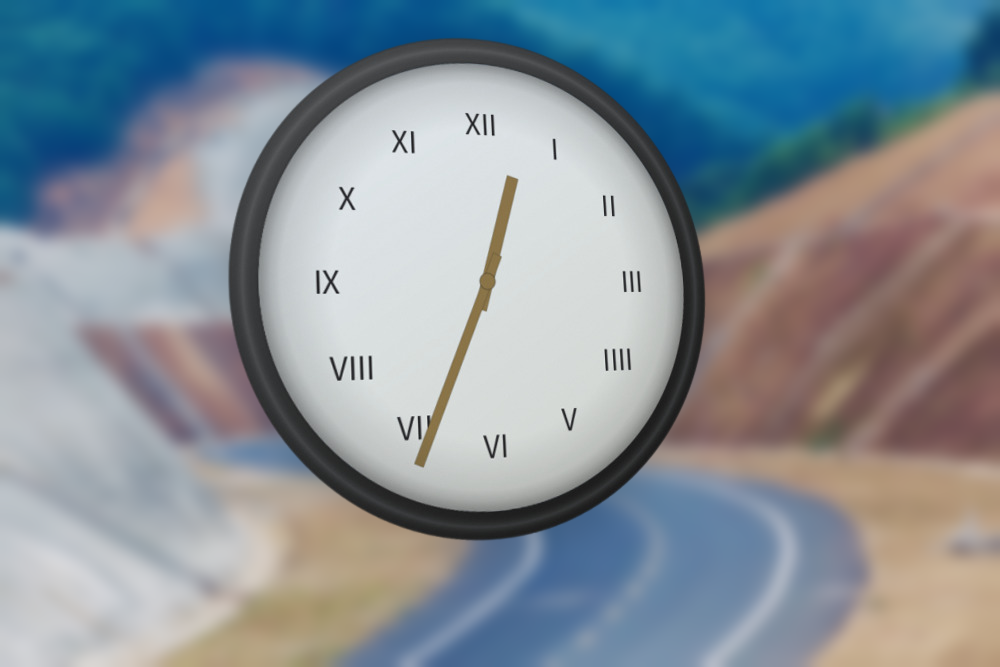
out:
{"hour": 12, "minute": 34}
